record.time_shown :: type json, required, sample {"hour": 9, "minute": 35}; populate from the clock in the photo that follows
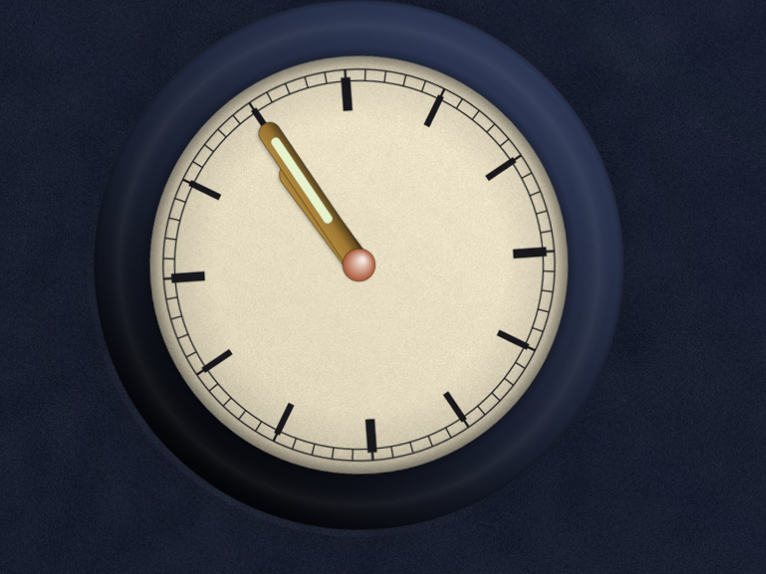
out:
{"hour": 10, "minute": 55}
